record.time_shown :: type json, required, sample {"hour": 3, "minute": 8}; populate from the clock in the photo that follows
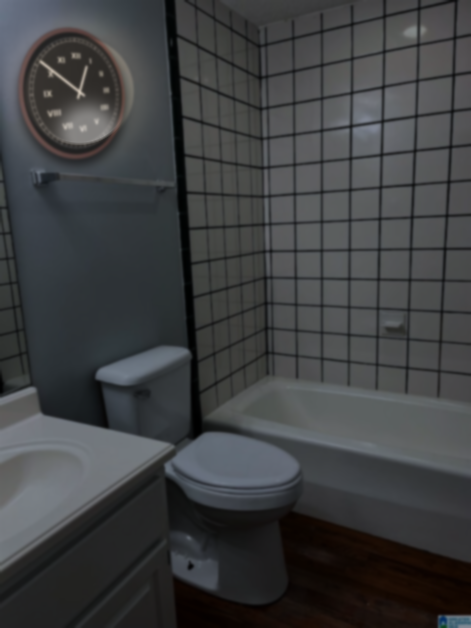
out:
{"hour": 12, "minute": 51}
